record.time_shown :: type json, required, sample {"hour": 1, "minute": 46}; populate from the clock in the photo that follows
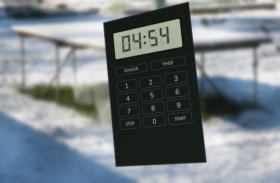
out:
{"hour": 4, "minute": 54}
